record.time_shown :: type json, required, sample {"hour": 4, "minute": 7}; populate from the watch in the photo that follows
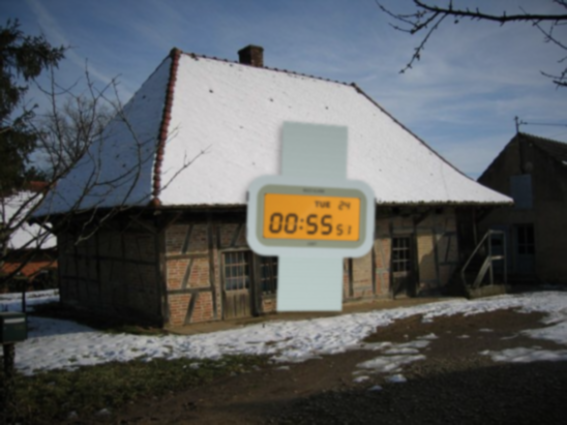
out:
{"hour": 0, "minute": 55}
